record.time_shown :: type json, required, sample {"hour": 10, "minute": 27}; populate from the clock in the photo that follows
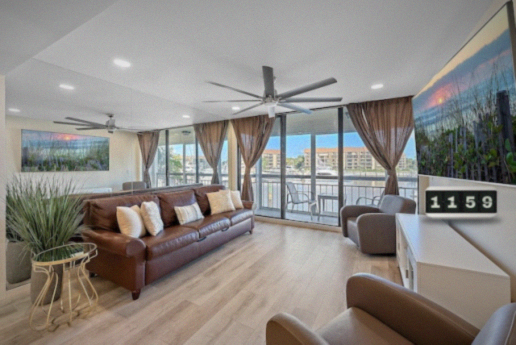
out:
{"hour": 11, "minute": 59}
